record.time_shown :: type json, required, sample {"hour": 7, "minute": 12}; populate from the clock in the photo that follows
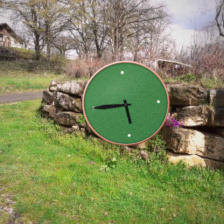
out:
{"hour": 5, "minute": 45}
